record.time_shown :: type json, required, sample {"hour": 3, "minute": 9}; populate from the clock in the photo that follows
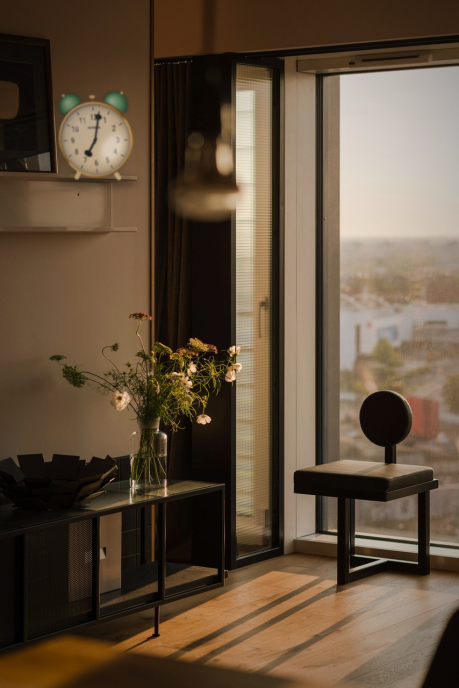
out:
{"hour": 7, "minute": 2}
